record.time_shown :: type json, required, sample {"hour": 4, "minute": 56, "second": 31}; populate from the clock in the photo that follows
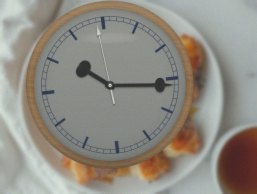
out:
{"hour": 10, "minute": 15, "second": 59}
